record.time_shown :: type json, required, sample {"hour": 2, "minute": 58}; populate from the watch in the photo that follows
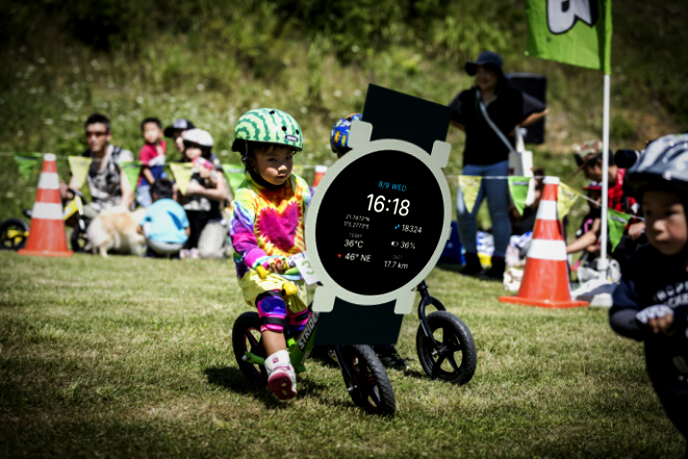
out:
{"hour": 16, "minute": 18}
